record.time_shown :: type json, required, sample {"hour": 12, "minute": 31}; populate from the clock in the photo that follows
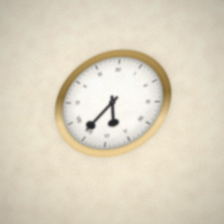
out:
{"hour": 5, "minute": 36}
